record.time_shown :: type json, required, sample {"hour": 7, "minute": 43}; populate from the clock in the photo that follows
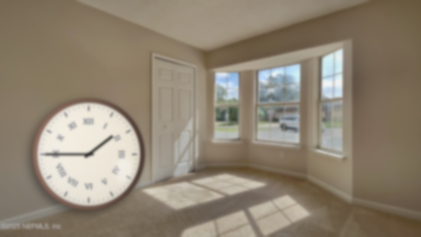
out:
{"hour": 1, "minute": 45}
